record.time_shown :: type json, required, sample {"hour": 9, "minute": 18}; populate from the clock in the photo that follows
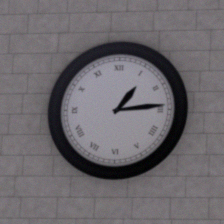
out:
{"hour": 1, "minute": 14}
